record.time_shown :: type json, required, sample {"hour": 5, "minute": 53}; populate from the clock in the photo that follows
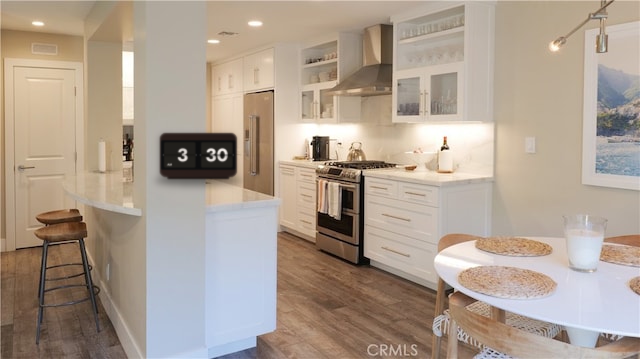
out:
{"hour": 3, "minute": 30}
